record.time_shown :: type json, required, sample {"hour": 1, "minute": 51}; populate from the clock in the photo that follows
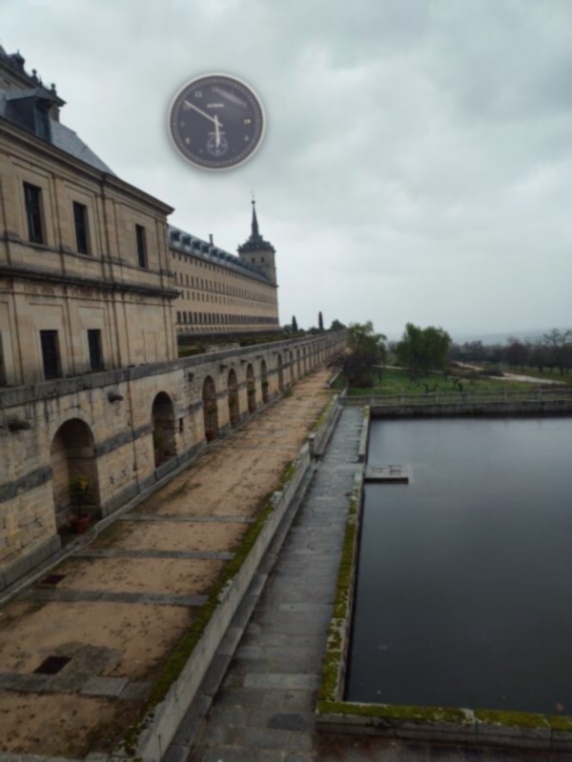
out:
{"hour": 5, "minute": 51}
